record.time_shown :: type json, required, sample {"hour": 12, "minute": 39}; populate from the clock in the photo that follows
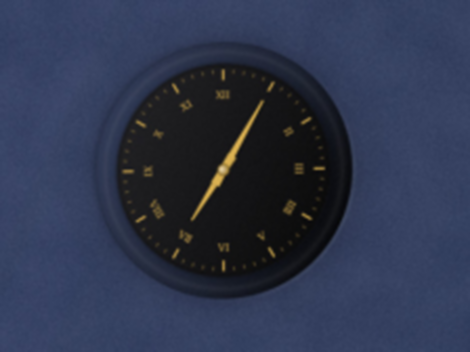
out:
{"hour": 7, "minute": 5}
